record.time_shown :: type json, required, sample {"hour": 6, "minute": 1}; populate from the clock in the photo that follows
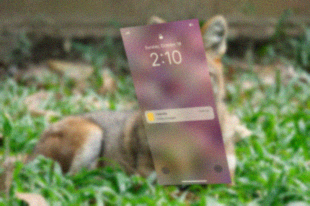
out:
{"hour": 2, "minute": 10}
